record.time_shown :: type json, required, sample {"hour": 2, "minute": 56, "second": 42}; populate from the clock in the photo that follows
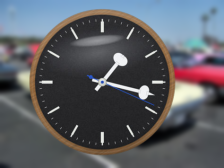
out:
{"hour": 1, "minute": 17, "second": 19}
